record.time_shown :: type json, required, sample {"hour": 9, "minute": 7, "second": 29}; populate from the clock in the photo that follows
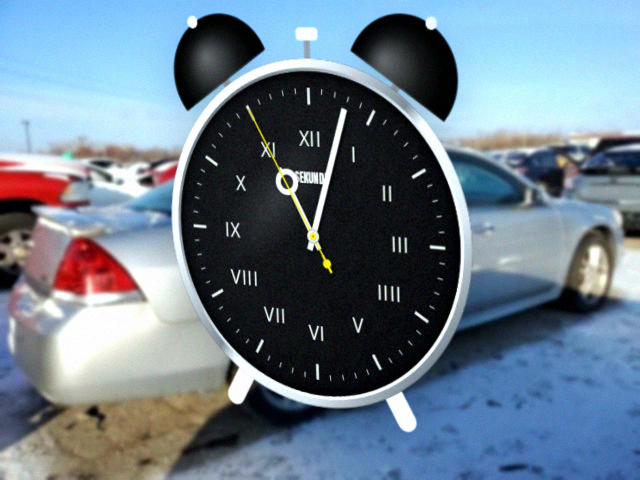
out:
{"hour": 11, "minute": 2, "second": 55}
